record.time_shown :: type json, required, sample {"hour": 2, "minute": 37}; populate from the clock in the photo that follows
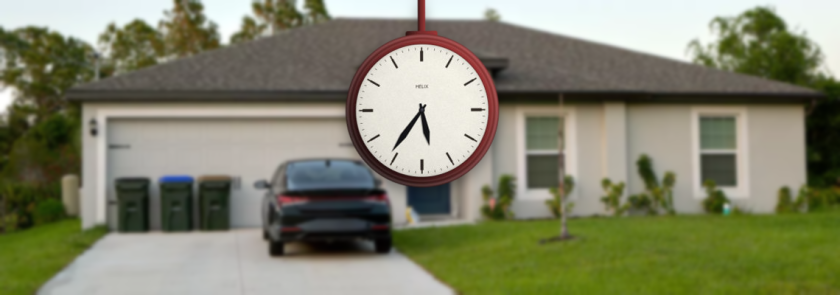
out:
{"hour": 5, "minute": 36}
